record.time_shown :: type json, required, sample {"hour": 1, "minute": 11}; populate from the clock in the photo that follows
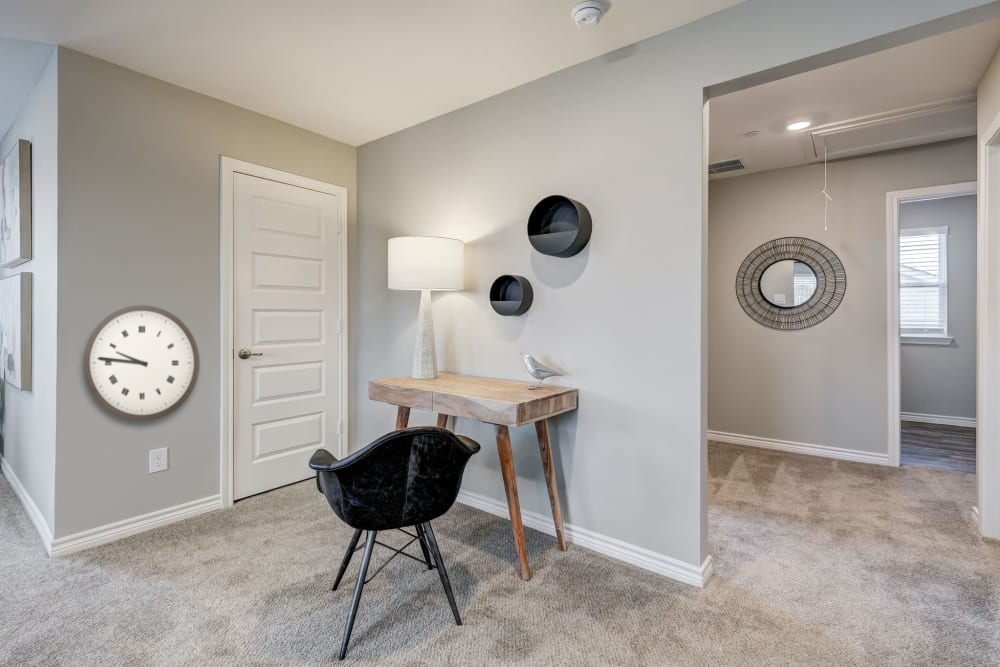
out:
{"hour": 9, "minute": 46}
